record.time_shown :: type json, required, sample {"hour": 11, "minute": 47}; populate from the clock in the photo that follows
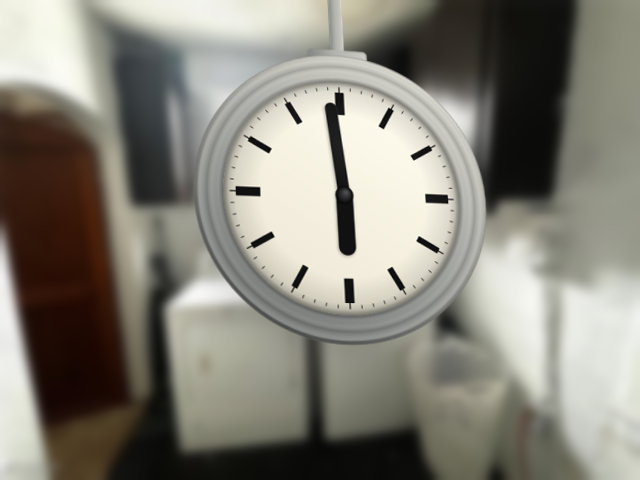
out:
{"hour": 5, "minute": 59}
